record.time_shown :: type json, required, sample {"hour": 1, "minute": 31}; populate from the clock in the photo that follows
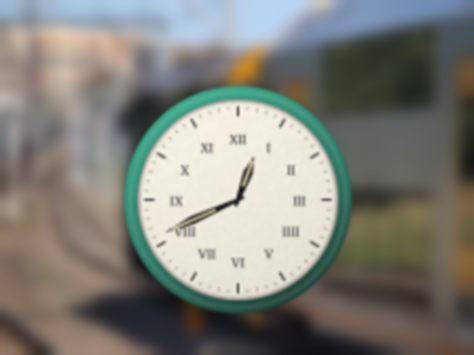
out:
{"hour": 12, "minute": 41}
